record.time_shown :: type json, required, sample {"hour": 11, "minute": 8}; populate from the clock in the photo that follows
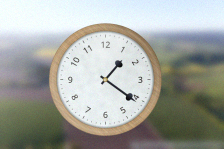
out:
{"hour": 1, "minute": 21}
